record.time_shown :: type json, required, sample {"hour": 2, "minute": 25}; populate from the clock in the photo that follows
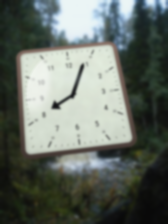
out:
{"hour": 8, "minute": 4}
